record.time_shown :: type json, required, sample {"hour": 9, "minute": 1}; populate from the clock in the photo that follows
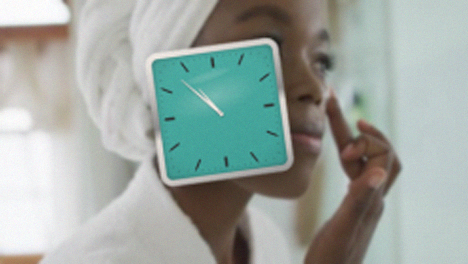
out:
{"hour": 10, "minute": 53}
